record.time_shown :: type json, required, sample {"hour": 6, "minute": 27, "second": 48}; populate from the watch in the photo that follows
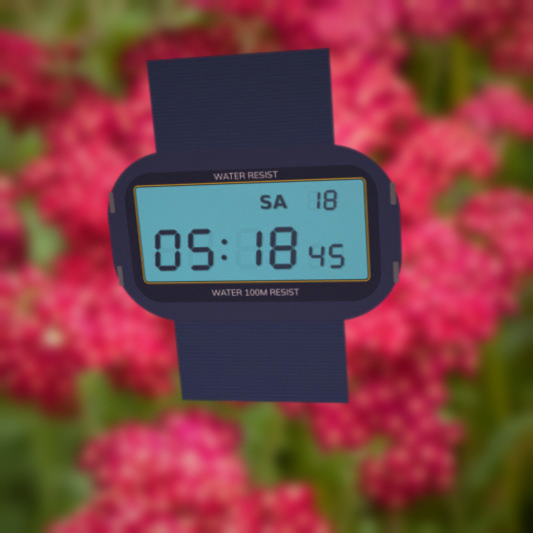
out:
{"hour": 5, "minute": 18, "second": 45}
